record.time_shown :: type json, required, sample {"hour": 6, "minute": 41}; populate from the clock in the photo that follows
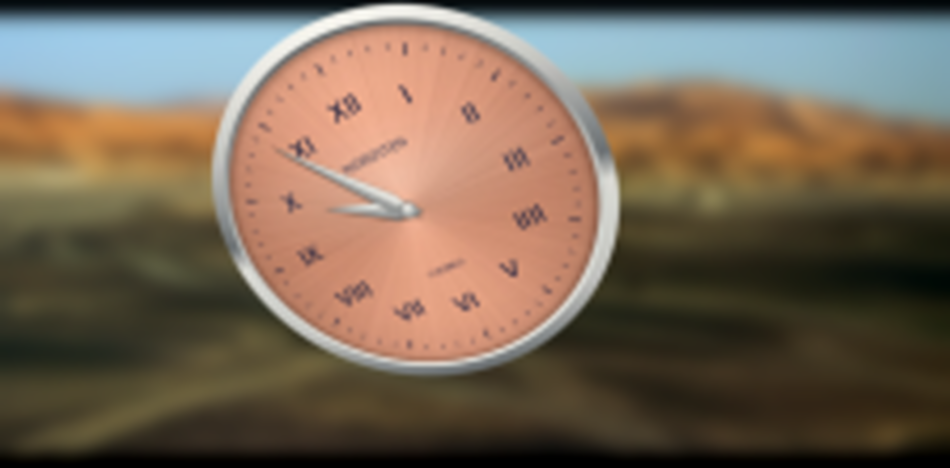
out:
{"hour": 9, "minute": 54}
